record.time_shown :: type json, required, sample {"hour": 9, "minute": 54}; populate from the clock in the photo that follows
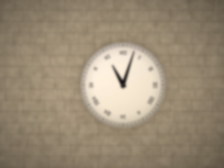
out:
{"hour": 11, "minute": 3}
